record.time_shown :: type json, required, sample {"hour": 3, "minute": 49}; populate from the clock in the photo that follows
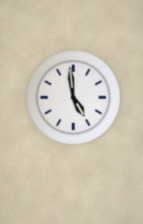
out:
{"hour": 4, "minute": 59}
